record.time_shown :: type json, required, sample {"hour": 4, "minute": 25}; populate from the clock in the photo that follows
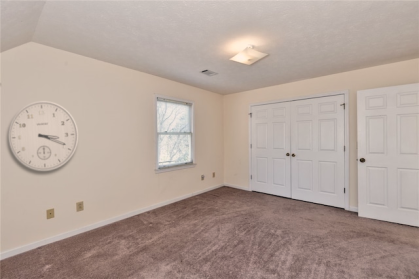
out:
{"hour": 3, "minute": 19}
